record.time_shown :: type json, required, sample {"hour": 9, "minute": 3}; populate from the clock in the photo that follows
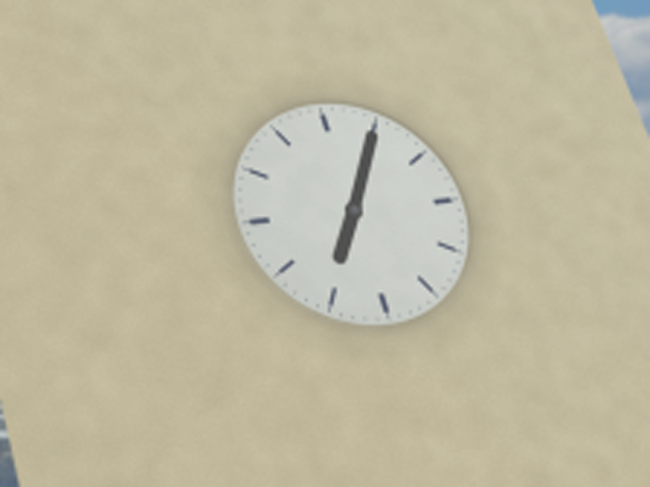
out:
{"hour": 7, "minute": 5}
